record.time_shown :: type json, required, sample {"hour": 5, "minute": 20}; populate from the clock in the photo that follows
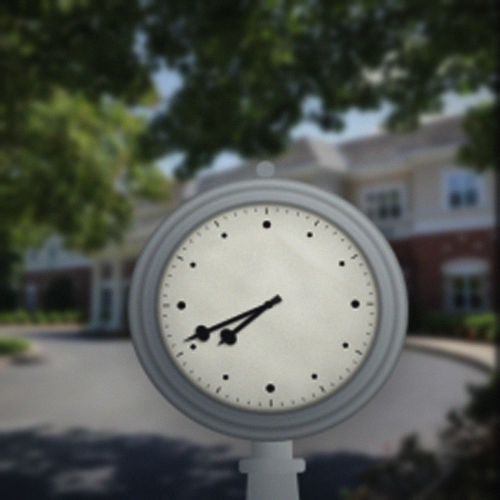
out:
{"hour": 7, "minute": 41}
